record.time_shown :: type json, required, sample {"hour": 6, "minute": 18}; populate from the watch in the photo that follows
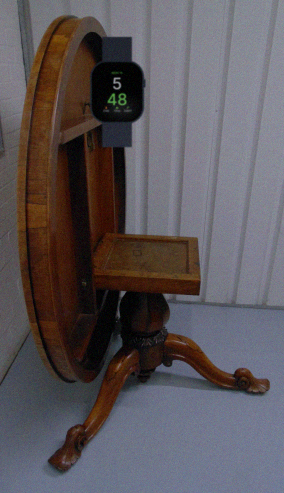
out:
{"hour": 5, "minute": 48}
